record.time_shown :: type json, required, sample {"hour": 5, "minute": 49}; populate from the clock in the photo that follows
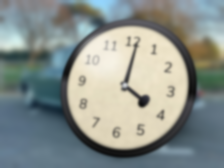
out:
{"hour": 4, "minute": 1}
